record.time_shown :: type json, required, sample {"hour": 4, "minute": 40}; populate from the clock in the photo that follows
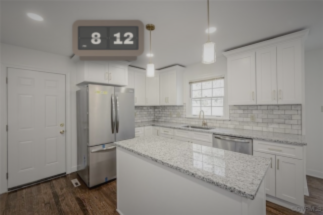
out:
{"hour": 8, "minute": 12}
